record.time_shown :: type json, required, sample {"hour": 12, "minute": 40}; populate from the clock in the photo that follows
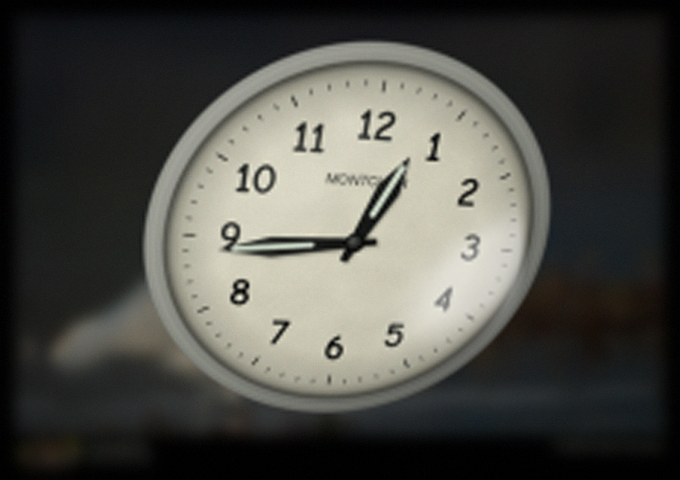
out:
{"hour": 12, "minute": 44}
